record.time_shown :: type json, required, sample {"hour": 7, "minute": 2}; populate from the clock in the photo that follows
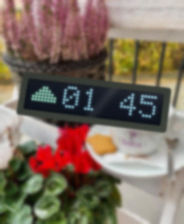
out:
{"hour": 1, "minute": 45}
